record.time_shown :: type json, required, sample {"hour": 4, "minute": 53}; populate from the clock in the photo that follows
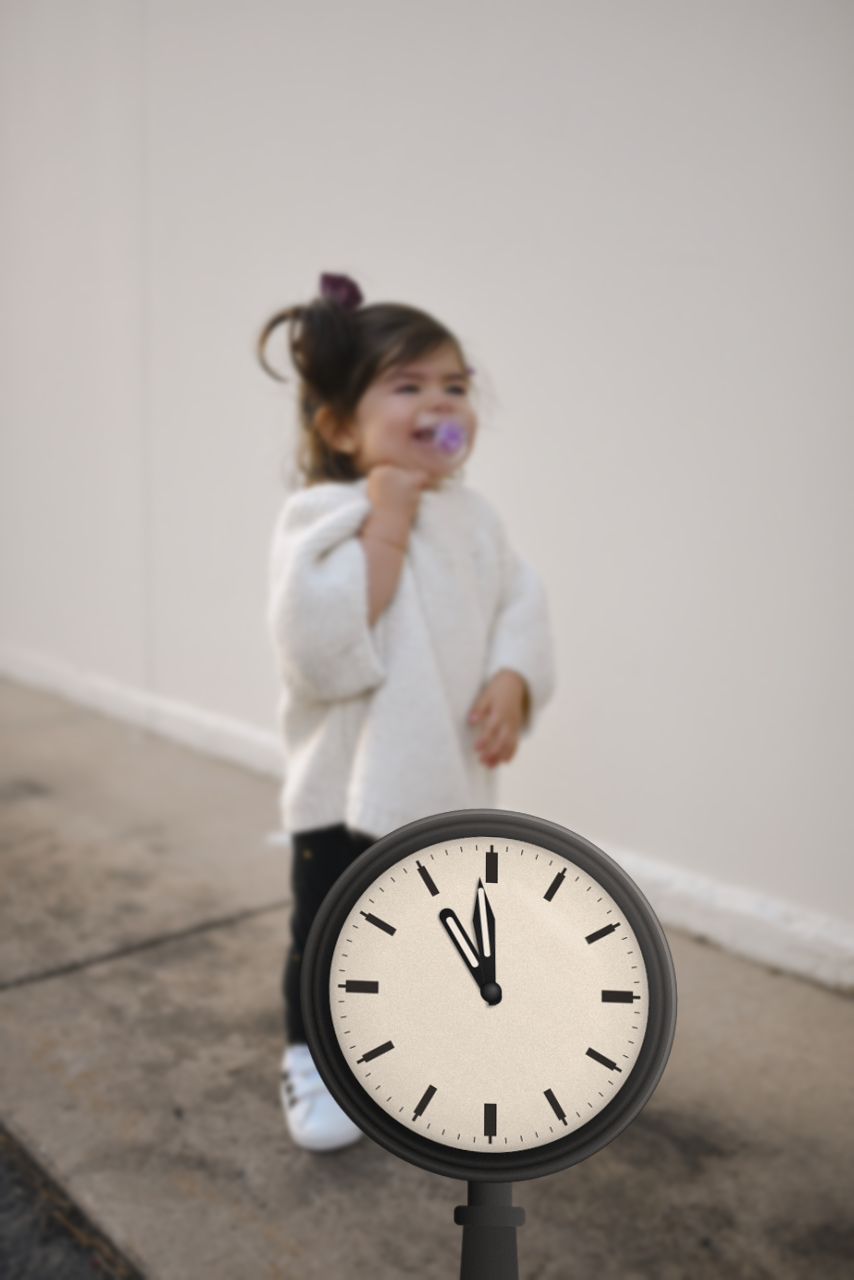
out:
{"hour": 10, "minute": 59}
